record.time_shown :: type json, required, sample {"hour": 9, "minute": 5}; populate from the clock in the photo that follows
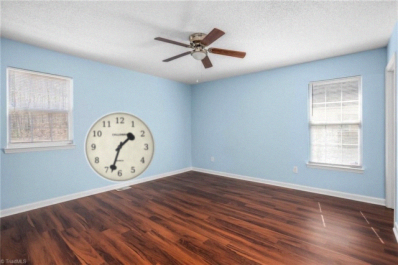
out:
{"hour": 1, "minute": 33}
